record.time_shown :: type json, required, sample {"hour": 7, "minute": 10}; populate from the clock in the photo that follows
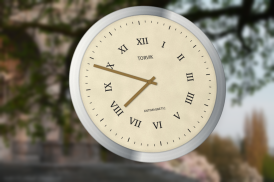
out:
{"hour": 7, "minute": 49}
